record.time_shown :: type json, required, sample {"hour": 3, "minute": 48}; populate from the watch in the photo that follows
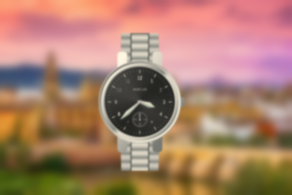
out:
{"hour": 3, "minute": 38}
